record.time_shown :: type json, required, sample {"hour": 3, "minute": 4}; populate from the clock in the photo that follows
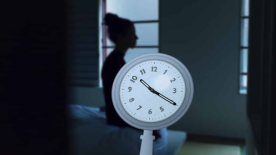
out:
{"hour": 10, "minute": 20}
